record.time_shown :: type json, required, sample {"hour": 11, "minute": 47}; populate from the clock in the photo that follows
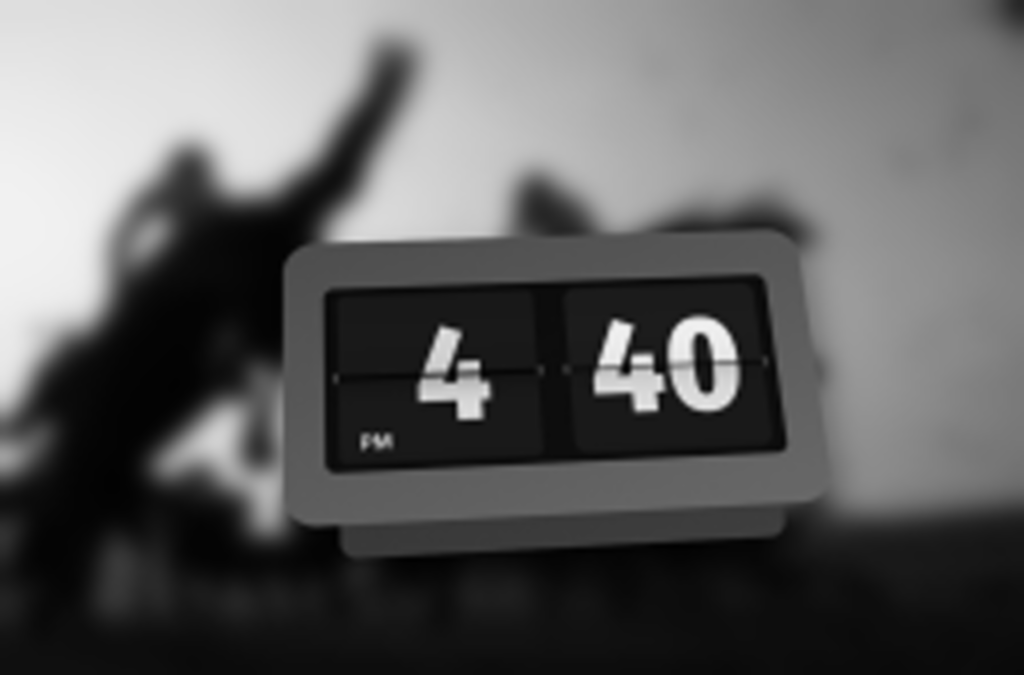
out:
{"hour": 4, "minute": 40}
